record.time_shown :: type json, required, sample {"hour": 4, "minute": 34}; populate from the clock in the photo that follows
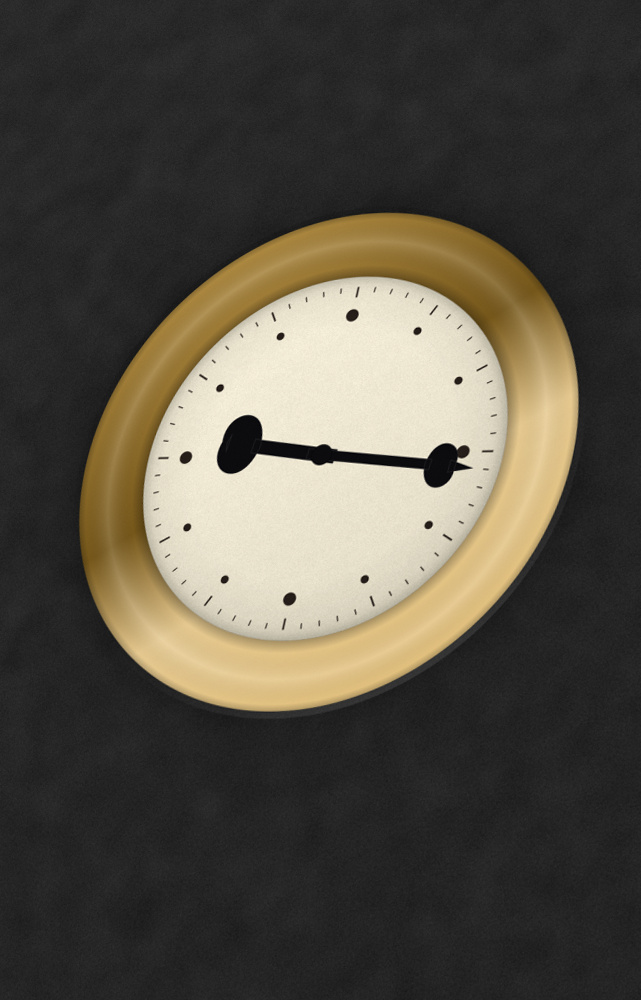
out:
{"hour": 9, "minute": 16}
